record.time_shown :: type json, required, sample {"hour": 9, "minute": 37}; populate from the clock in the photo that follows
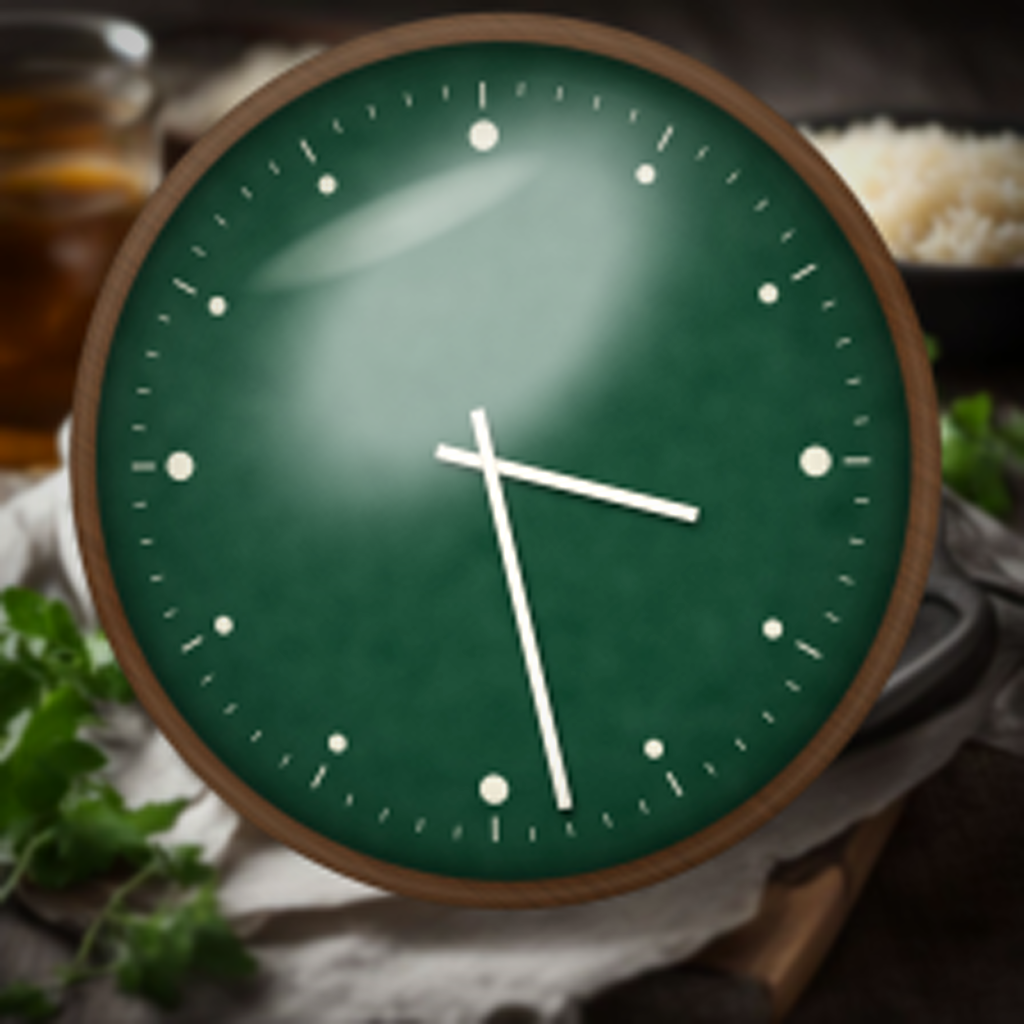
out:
{"hour": 3, "minute": 28}
